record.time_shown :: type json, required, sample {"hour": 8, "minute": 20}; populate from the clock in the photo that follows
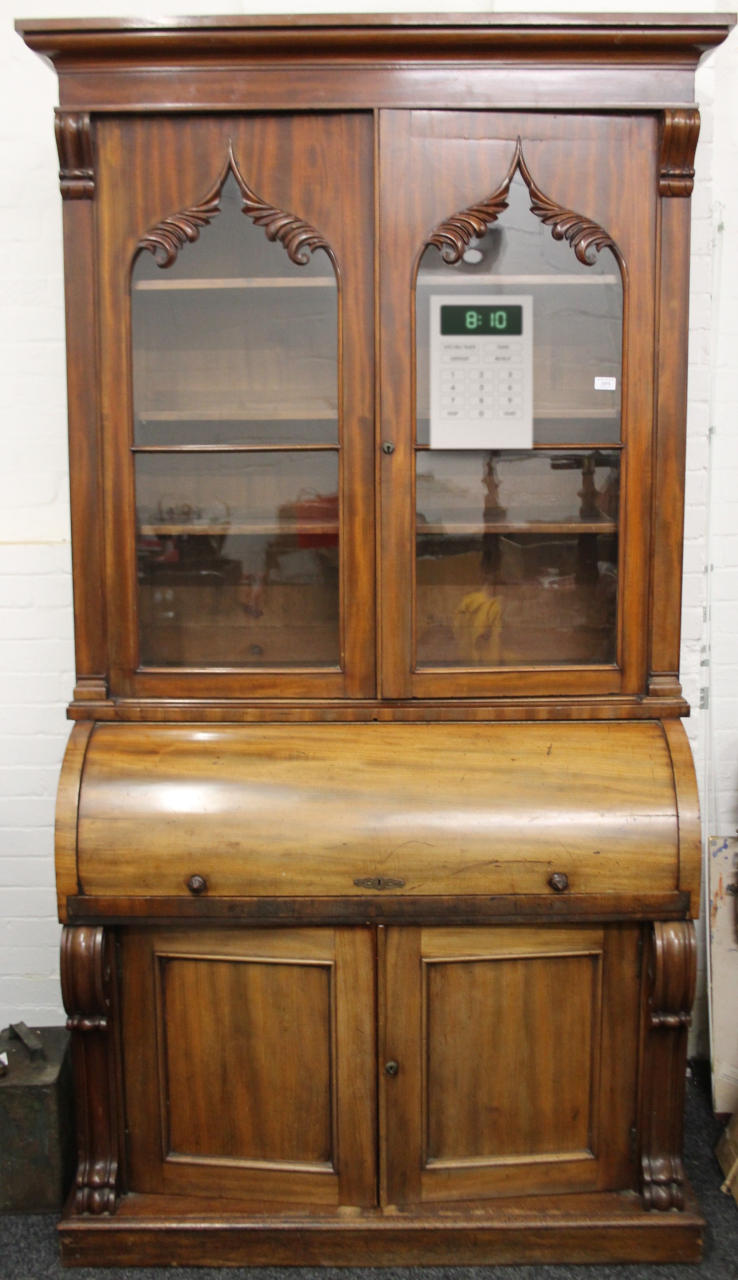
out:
{"hour": 8, "minute": 10}
